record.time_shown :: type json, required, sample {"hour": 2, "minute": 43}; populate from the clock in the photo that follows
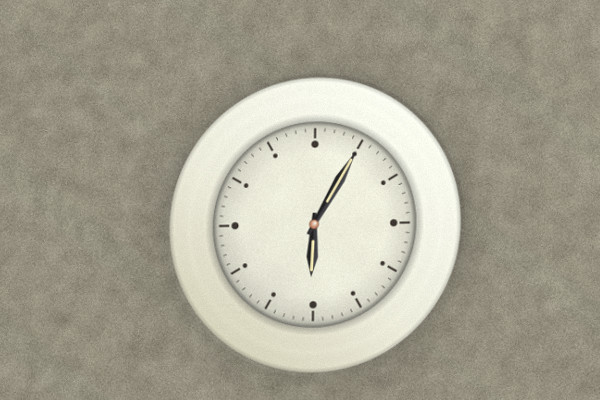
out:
{"hour": 6, "minute": 5}
